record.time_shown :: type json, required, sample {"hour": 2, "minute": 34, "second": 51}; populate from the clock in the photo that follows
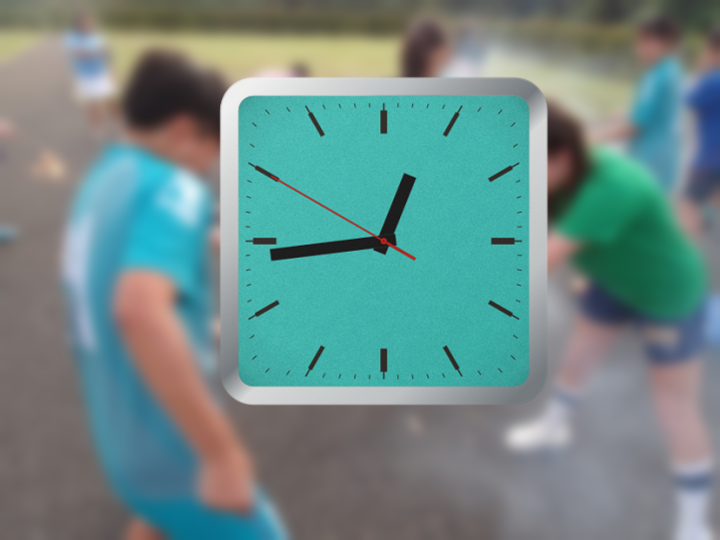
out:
{"hour": 12, "minute": 43, "second": 50}
